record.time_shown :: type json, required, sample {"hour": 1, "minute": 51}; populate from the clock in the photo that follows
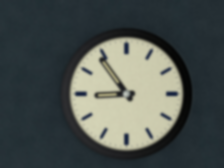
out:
{"hour": 8, "minute": 54}
